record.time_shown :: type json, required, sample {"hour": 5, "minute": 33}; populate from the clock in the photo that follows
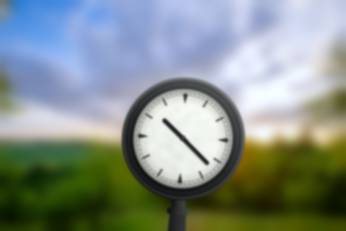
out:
{"hour": 10, "minute": 22}
